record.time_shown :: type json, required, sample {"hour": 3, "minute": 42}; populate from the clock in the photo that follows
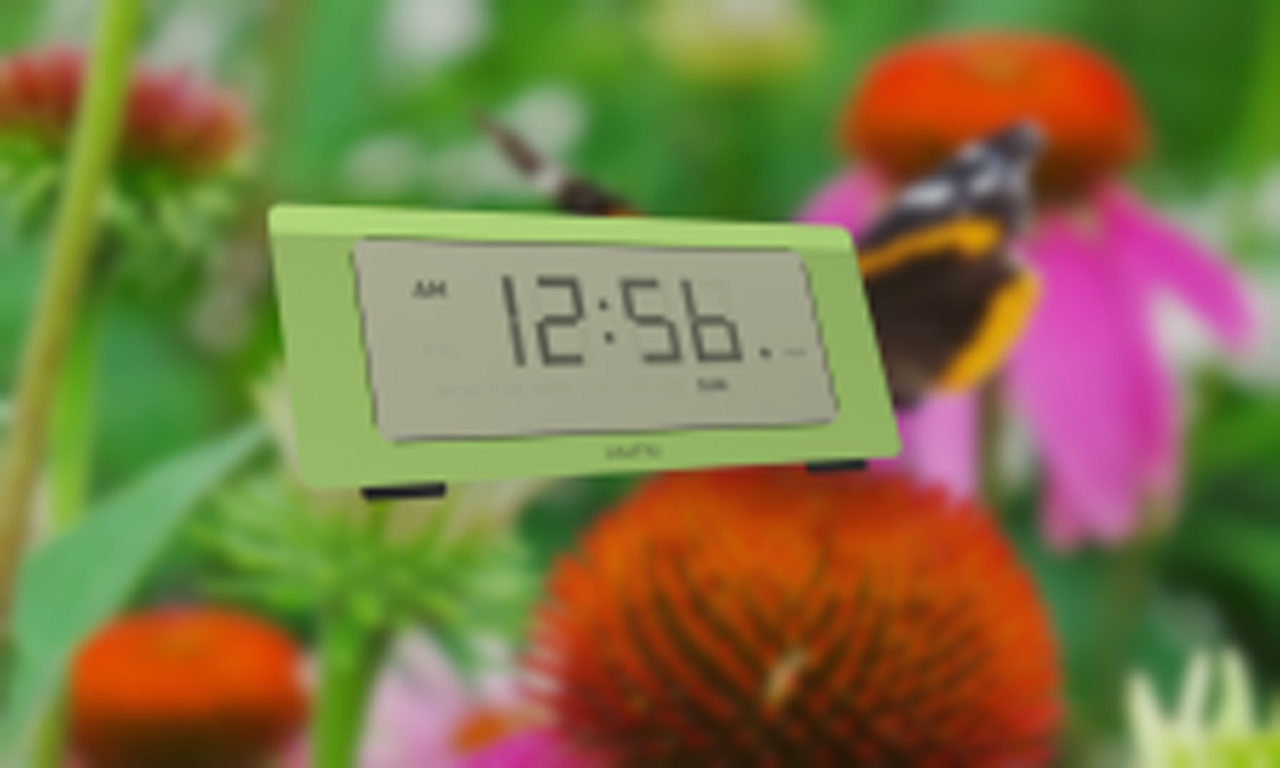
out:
{"hour": 12, "minute": 56}
